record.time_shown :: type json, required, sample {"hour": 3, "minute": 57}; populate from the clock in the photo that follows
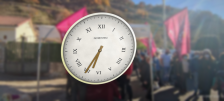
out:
{"hour": 6, "minute": 35}
